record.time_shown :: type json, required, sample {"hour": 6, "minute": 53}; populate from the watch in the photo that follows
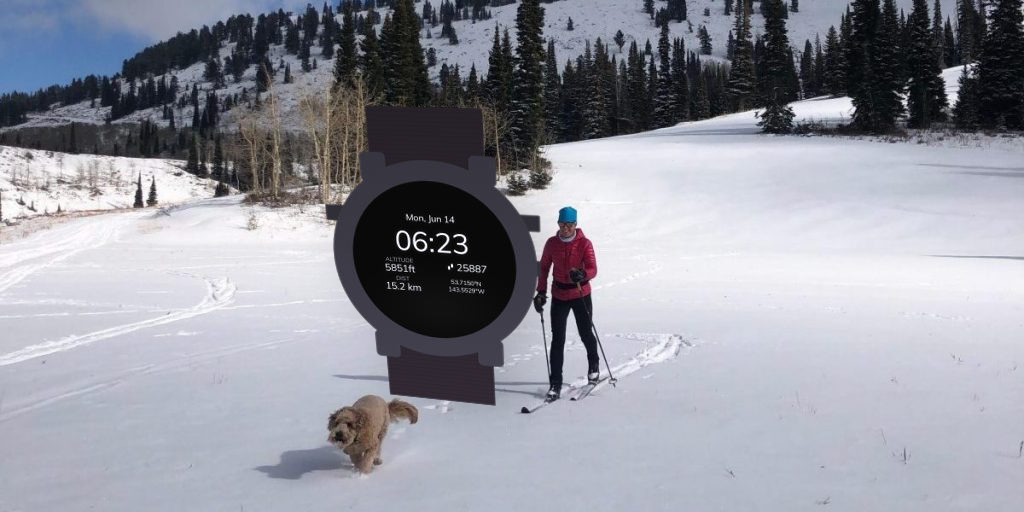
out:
{"hour": 6, "minute": 23}
